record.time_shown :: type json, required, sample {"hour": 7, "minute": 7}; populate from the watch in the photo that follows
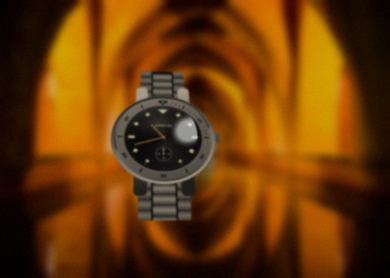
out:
{"hour": 10, "minute": 42}
